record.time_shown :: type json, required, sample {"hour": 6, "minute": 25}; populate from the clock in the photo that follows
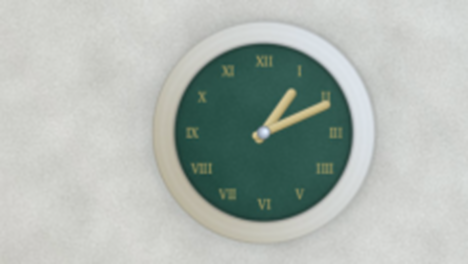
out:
{"hour": 1, "minute": 11}
